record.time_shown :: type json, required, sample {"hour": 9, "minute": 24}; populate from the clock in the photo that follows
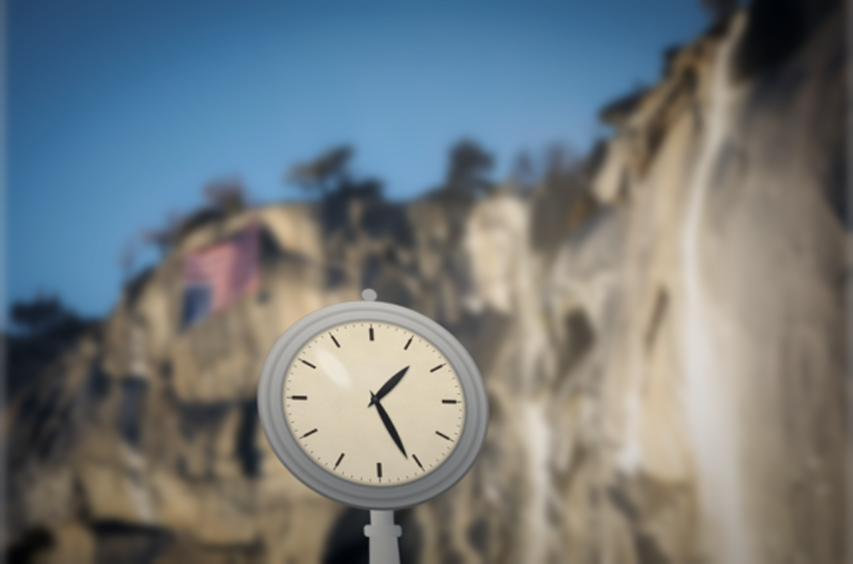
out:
{"hour": 1, "minute": 26}
